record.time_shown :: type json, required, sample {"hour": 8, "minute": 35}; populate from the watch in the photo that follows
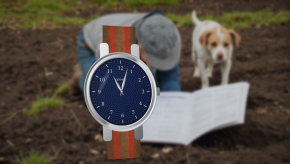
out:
{"hour": 11, "minute": 3}
